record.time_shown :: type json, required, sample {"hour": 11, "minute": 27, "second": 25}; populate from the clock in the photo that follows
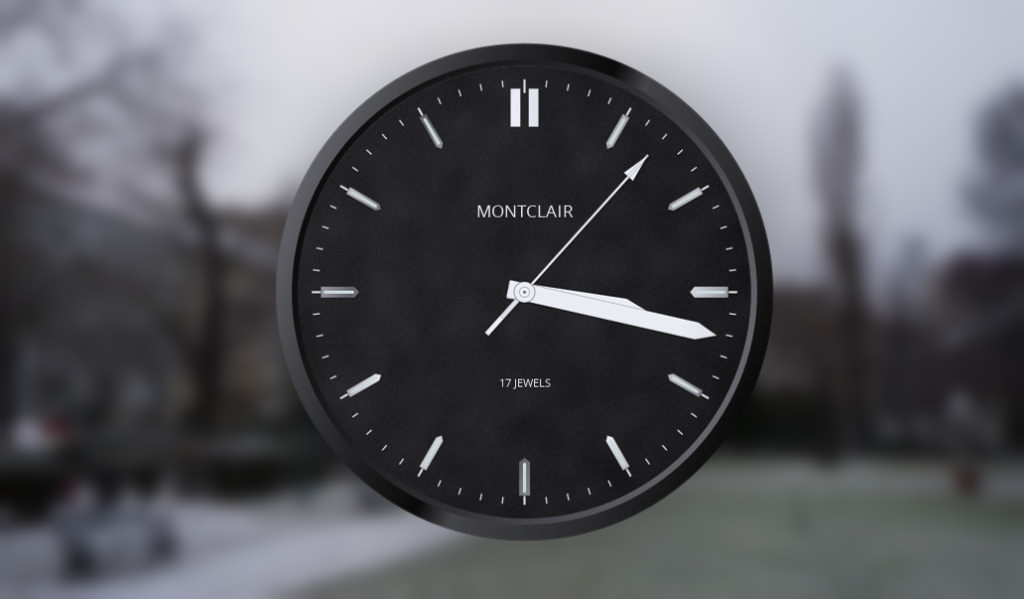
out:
{"hour": 3, "minute": 17, "second": 7}
